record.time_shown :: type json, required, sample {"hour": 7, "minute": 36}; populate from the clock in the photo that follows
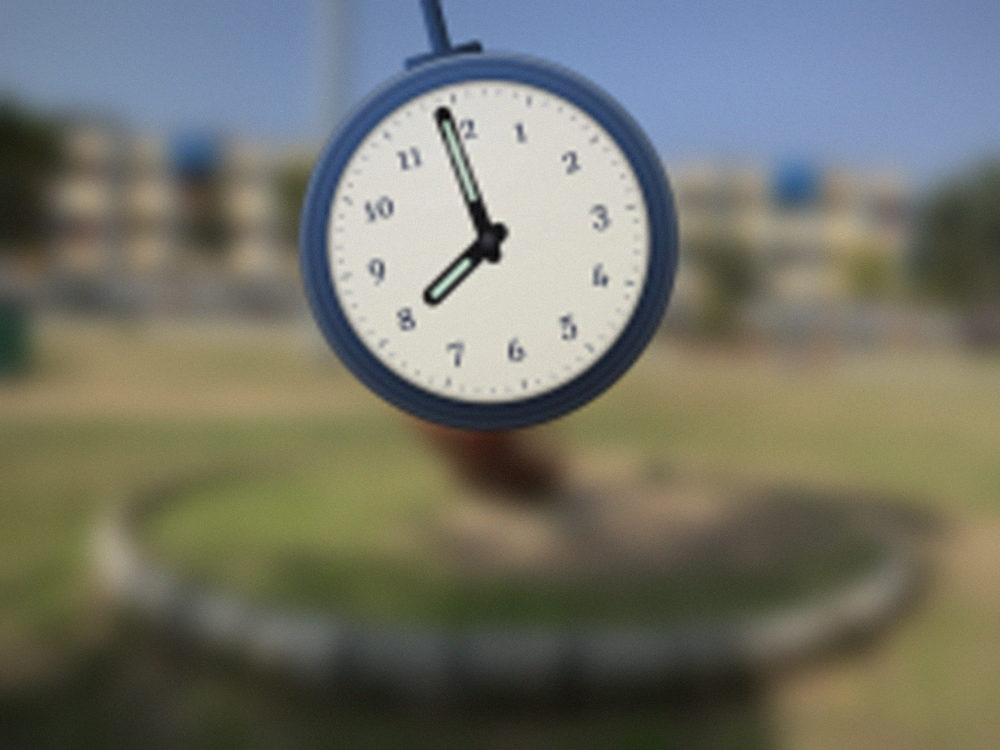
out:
{"hour": 7, "minute": 59}
